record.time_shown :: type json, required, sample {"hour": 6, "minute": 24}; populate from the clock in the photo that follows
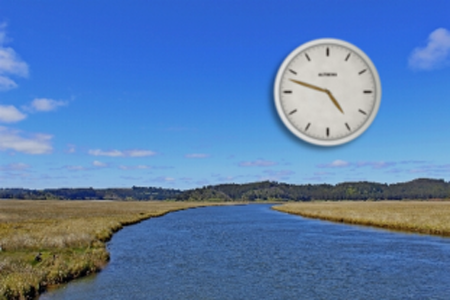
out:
{"hour": 4, "minute": 48}
